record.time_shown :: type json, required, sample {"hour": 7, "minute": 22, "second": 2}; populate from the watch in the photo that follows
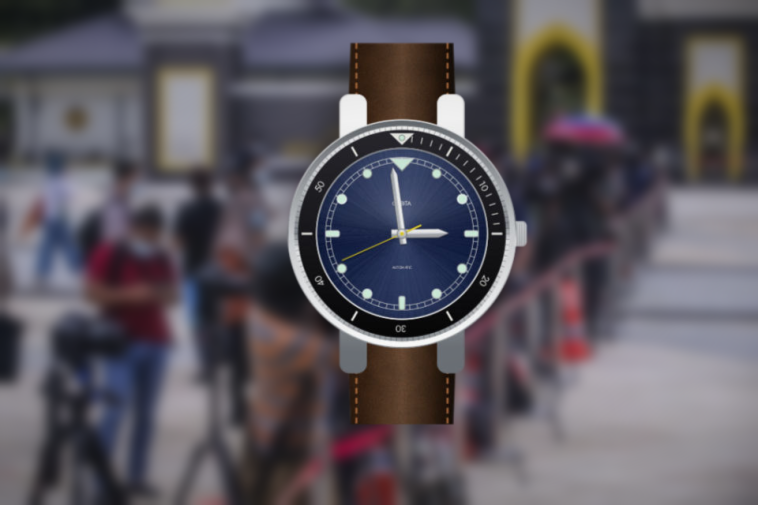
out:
{"hour": 2, "minute": 58, "second": 41}
